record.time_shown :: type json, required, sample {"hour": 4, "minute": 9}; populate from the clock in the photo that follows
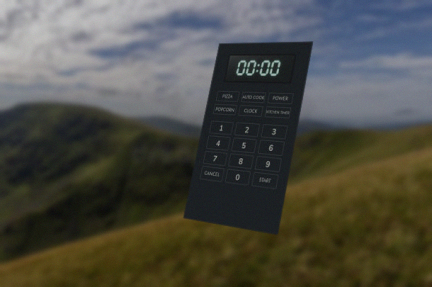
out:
{"hour": 0, "minute": 0}
